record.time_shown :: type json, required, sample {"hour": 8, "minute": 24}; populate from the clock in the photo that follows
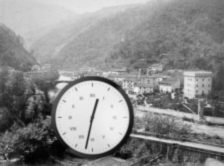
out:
{"hour": 12, "minute": 32}
